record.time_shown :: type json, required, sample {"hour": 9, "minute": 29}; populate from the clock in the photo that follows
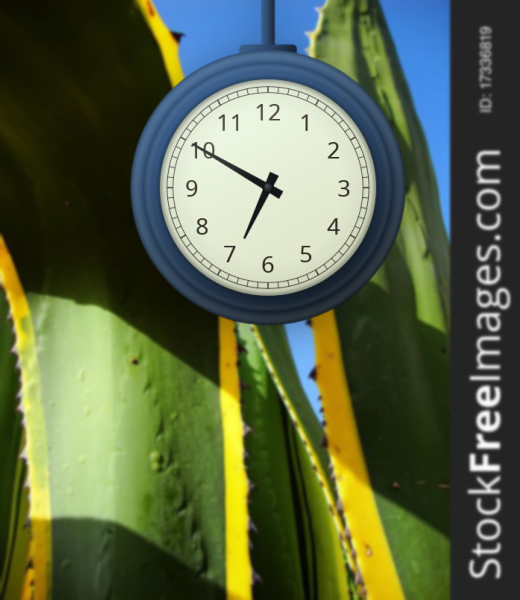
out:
{"hour": 6, "minute": 50}
